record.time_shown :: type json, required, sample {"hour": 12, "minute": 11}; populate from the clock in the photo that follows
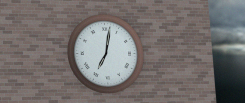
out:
{"hour": 7, "minute": 2}
